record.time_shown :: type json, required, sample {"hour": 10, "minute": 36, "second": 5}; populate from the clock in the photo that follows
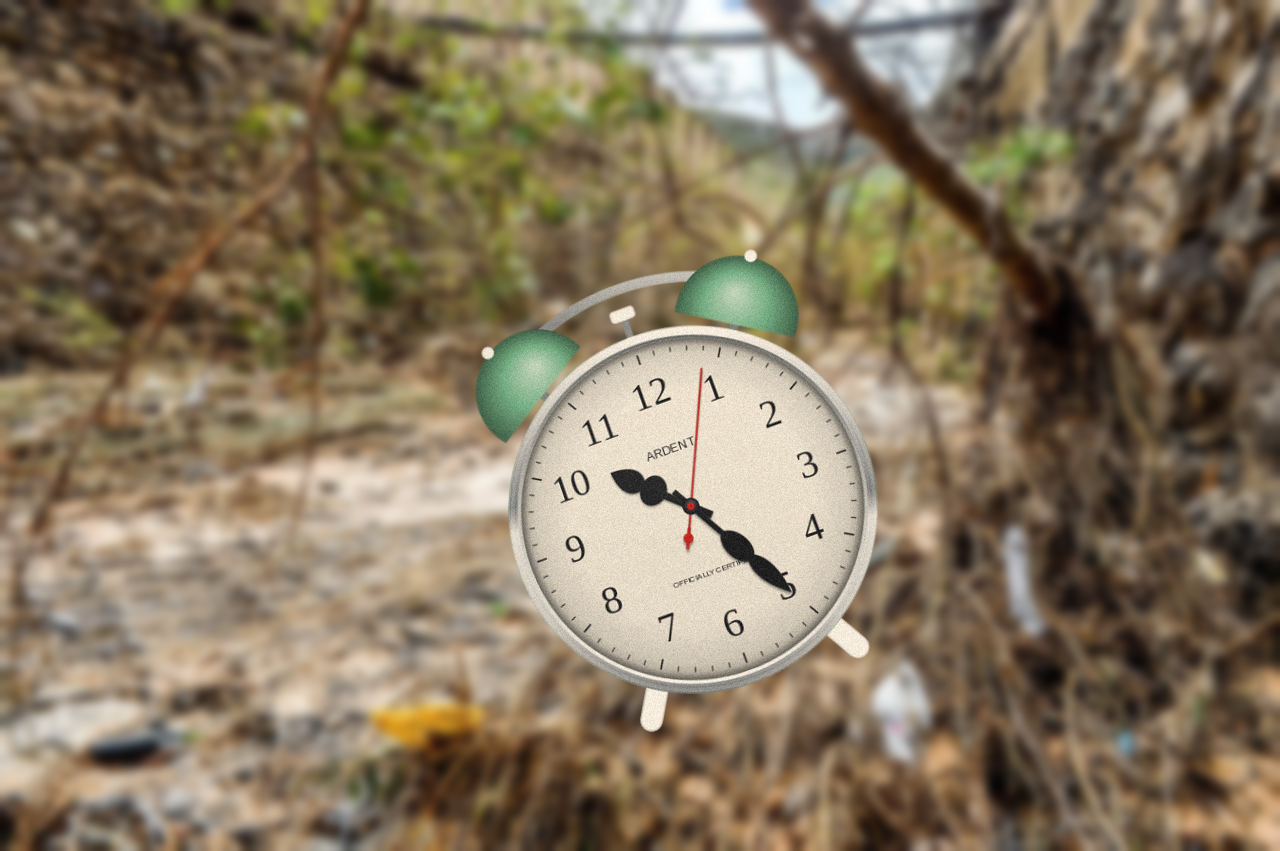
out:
{"hour": 10, "minute": 25, "second": 4}
